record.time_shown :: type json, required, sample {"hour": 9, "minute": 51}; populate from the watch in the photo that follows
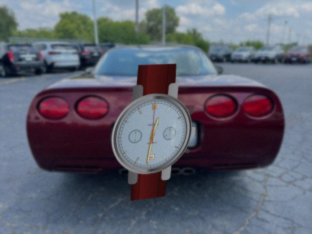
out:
{"hour": 12, "minute": 31}
